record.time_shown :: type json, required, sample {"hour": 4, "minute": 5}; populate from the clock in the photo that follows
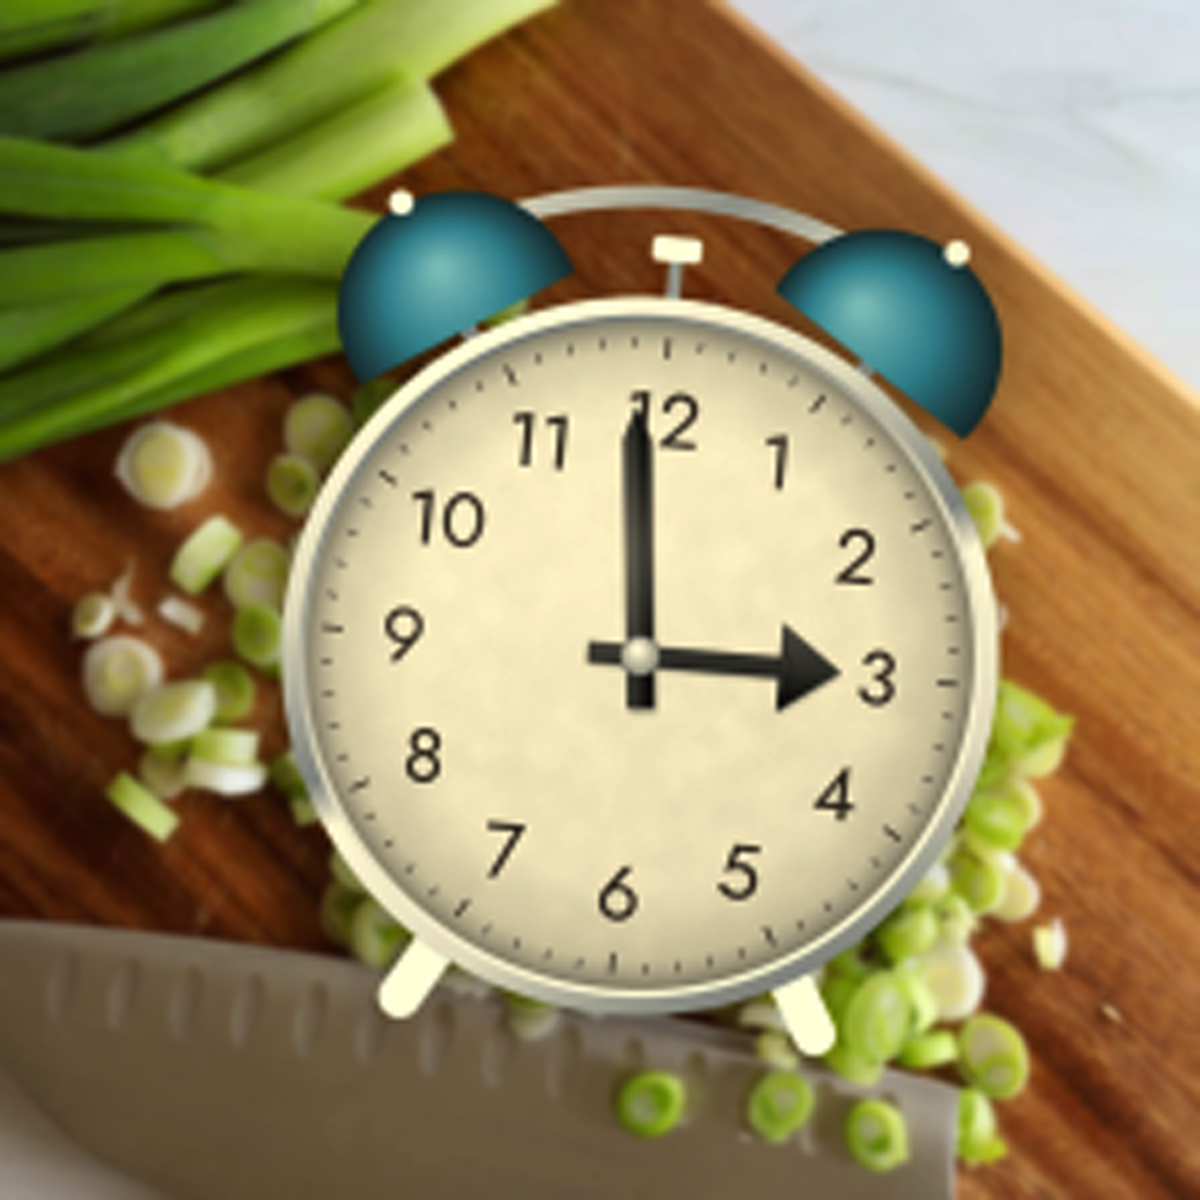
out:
{"hour": 2, "minute": 59}
